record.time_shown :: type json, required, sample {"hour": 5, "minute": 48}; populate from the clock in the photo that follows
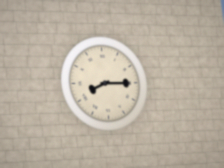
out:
{"hour": 8, "minute": 15}
